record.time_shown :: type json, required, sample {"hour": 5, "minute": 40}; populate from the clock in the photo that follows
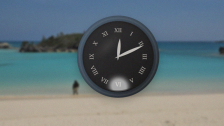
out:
{"hour": 12, "minute": 11}
